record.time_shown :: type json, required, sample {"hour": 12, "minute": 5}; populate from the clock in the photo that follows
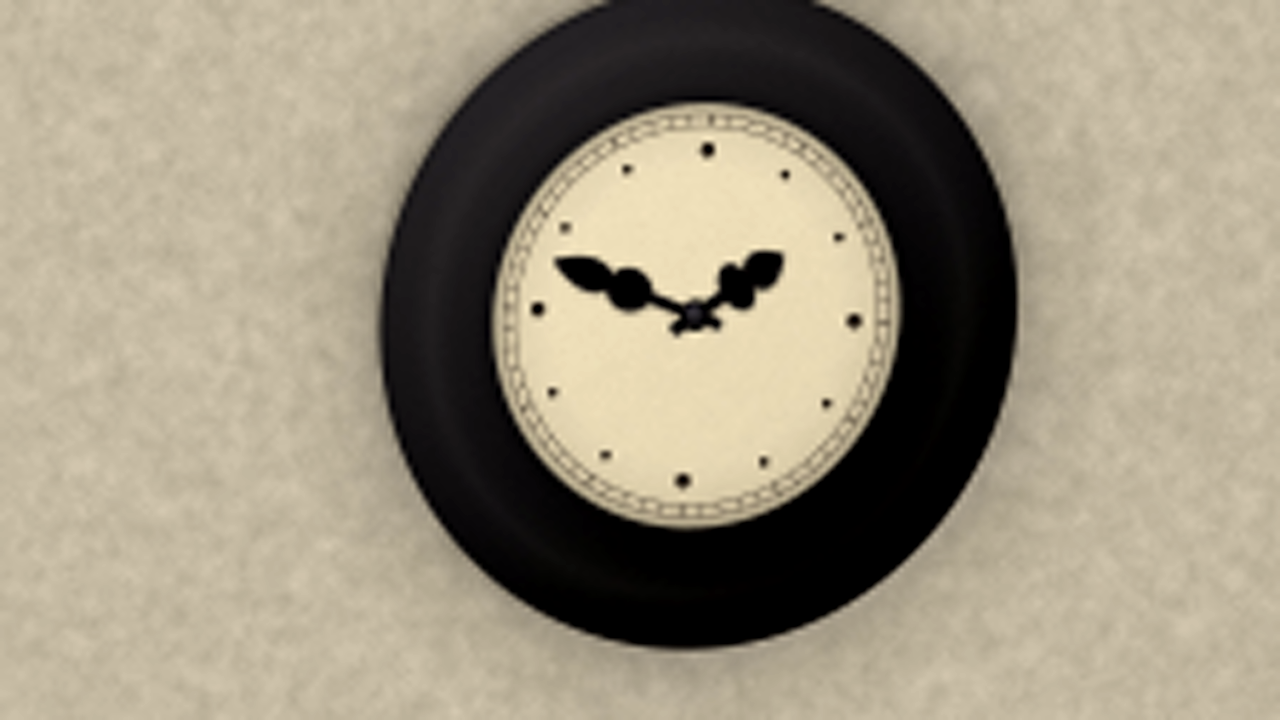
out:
{"hour": 1, "minute": 48}
